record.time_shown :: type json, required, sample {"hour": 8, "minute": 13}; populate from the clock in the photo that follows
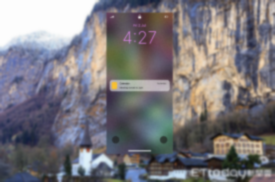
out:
{"hour": 4, "minute": 27}
